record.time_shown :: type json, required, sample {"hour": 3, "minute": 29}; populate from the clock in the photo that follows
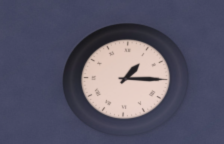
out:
{"hour": 1, "minute": 15}
